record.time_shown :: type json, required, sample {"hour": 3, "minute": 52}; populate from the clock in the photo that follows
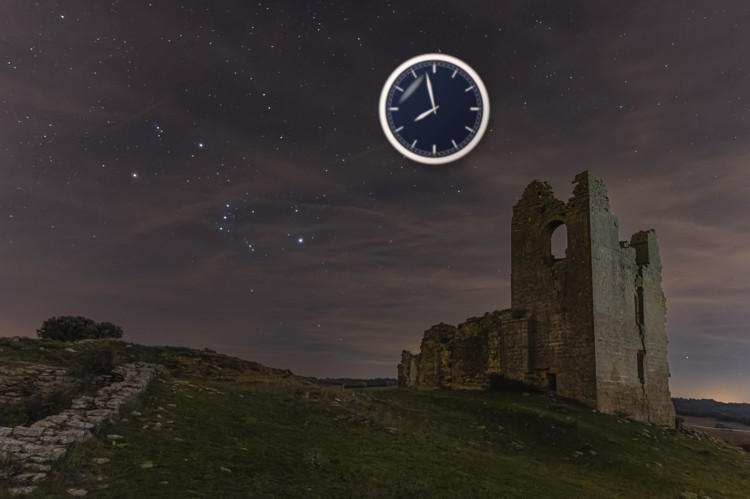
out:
{"hour": 7, "minute": 58}
